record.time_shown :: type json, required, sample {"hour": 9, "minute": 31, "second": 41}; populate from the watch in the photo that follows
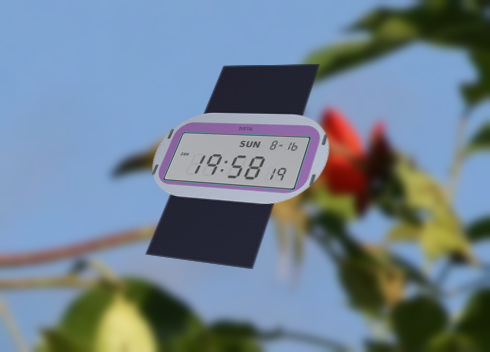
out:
{"hour": 19, "minute": 58, "second": 19}
